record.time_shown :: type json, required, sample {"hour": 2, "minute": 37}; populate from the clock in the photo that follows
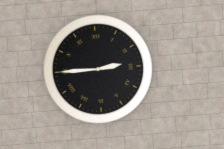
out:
{"hour": 2, "minute": 45}
